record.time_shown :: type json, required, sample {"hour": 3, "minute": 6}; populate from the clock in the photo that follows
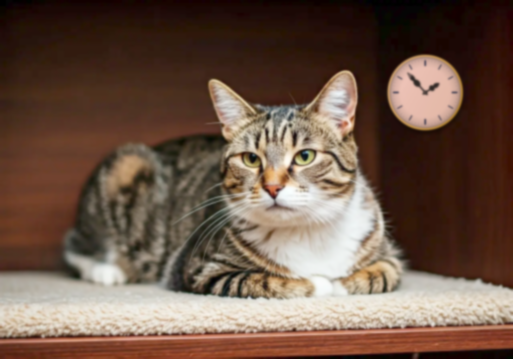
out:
{"hour": 1, "minute": 53}
